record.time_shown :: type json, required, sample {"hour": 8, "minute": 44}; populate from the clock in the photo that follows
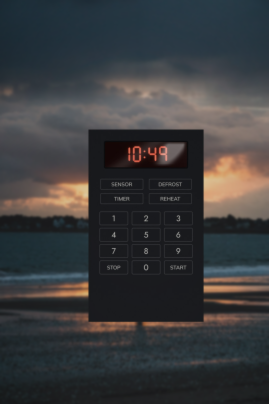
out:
{"hour": 10, "minute": 49}
